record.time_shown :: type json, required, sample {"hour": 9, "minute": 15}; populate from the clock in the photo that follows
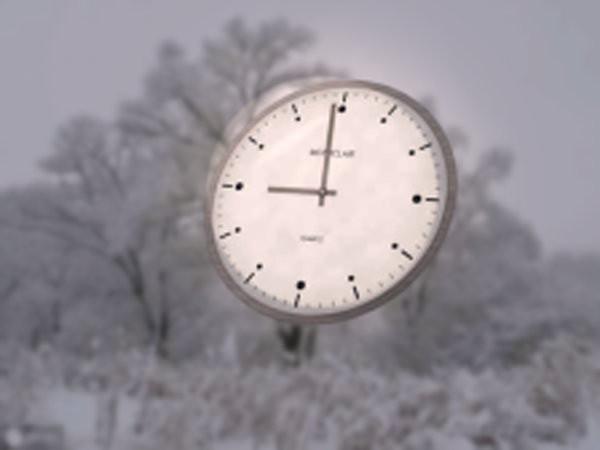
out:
{"hour": 8, "minute": 59}
